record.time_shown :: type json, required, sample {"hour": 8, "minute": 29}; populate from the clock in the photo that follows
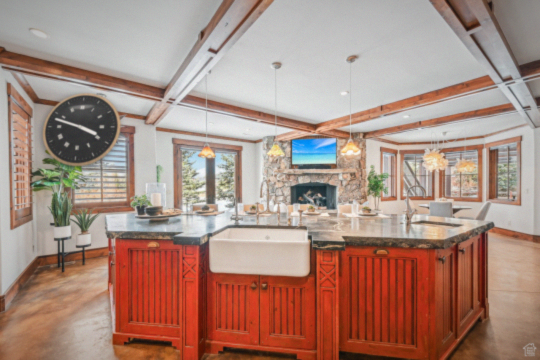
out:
{"hour": 3, "minute": 48}
